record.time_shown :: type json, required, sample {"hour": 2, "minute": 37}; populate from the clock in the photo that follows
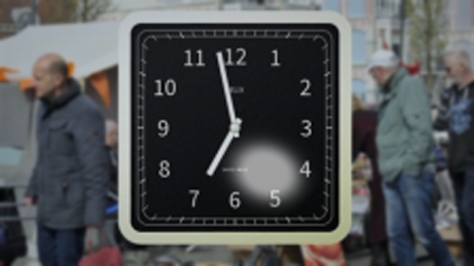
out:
{"hour": 6, "minute": 58}
